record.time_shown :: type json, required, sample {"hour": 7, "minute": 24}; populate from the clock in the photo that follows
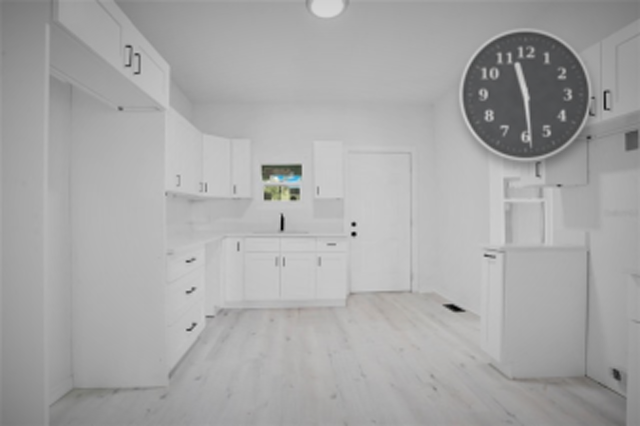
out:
{"hour": 11, "minute": 29}
